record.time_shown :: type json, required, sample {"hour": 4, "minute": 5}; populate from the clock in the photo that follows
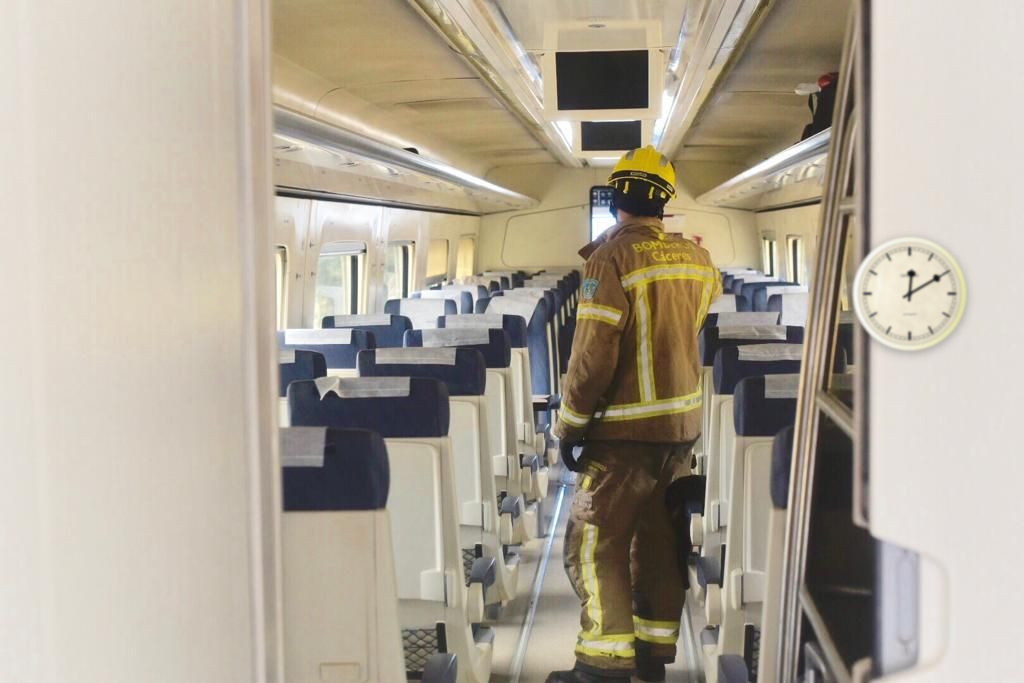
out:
{"hour": 12, "minute": 10}
